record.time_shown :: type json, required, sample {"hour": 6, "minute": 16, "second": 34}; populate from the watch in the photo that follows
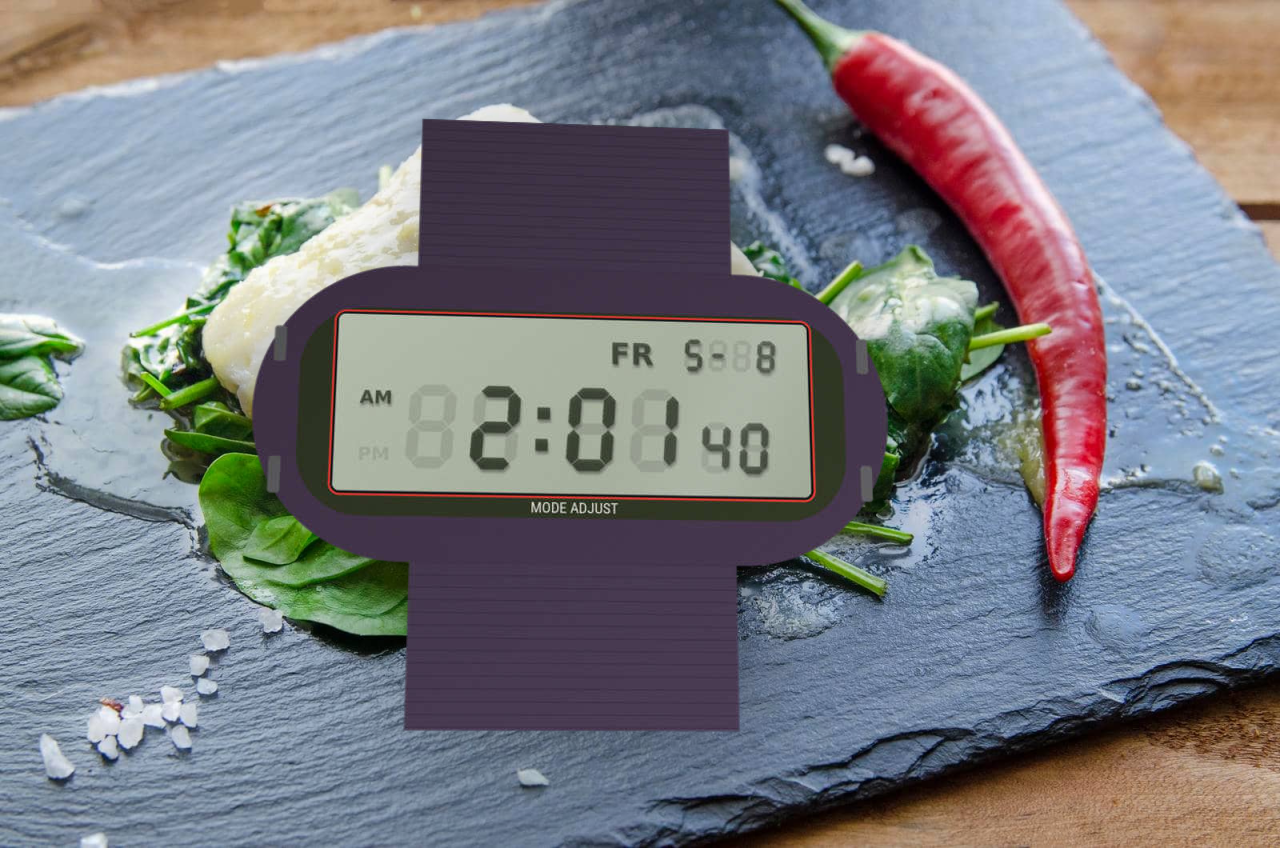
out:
{"hour": 2, "minute": 1, "second": 40}
